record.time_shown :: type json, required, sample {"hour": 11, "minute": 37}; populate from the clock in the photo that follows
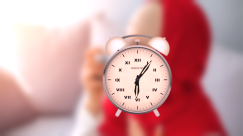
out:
{"hour": 6, "minute": 6}
